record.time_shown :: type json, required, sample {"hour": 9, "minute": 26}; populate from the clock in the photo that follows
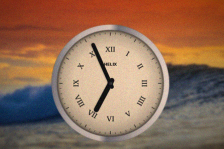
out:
{"hour": 6, "minute": 56}
